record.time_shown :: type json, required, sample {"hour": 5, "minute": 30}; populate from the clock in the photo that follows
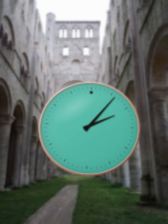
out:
{"hour": 2, "minute": 6}
